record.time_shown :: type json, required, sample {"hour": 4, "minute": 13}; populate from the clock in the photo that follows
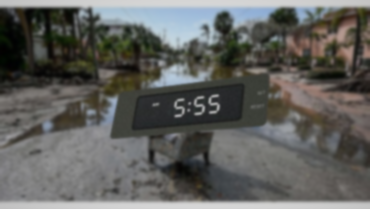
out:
{"hour": 5, "minute": 55}
